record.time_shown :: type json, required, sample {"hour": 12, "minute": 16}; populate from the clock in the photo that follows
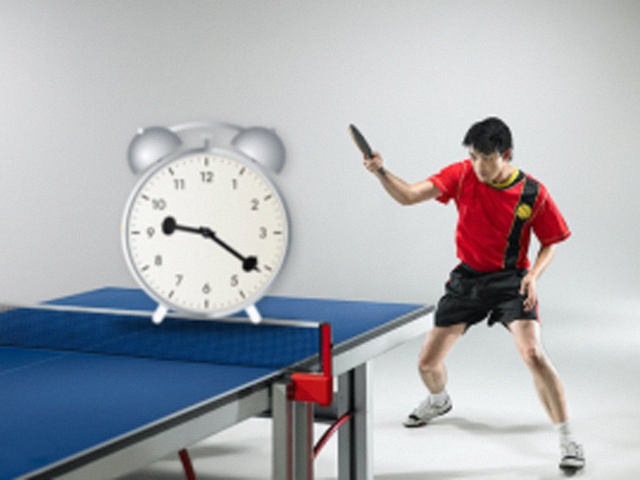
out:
{"hour": 9, "minute": 21}
